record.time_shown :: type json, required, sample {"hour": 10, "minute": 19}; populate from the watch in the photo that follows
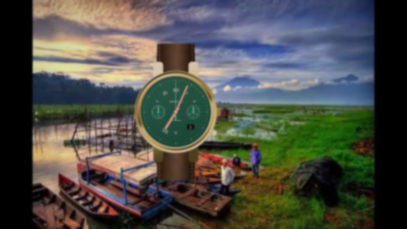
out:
{"hour": 7, "minute": 4}
